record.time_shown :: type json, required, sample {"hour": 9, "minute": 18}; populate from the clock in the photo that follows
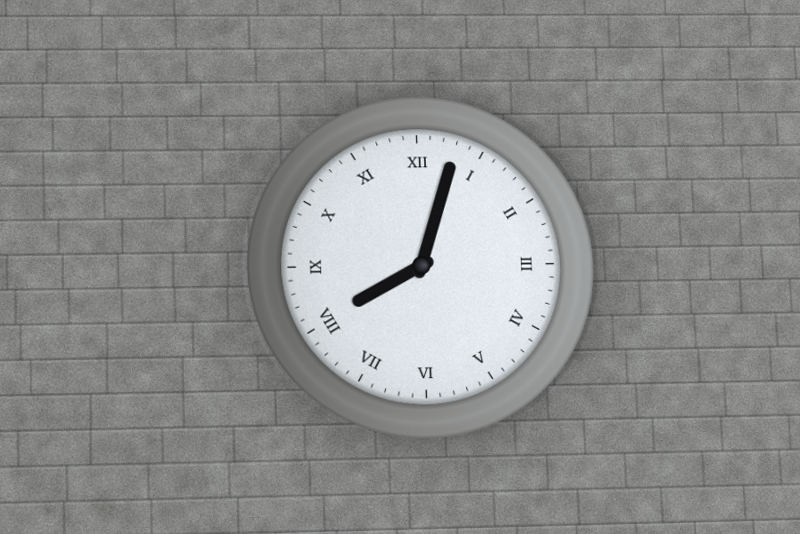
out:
{"hour": 8, "minute": 3}
